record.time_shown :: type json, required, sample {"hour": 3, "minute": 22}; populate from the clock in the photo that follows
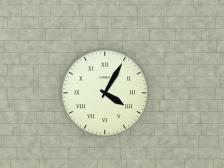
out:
{"hour": 4, "minute": 5}
